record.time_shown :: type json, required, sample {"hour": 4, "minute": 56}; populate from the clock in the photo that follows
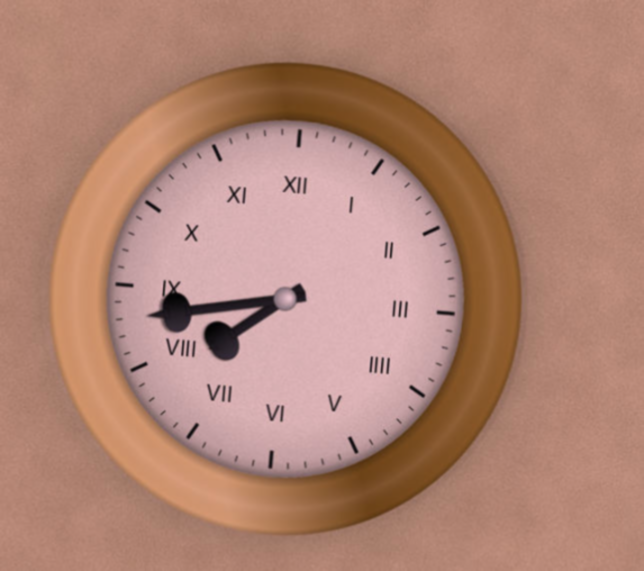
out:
{"hour": 7, "minute": 43}
